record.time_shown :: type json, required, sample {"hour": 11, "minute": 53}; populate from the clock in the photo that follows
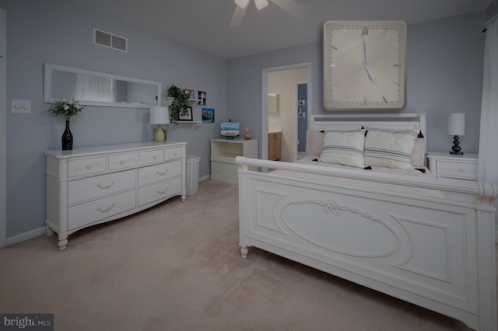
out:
{"hour": 4, "minute": 59}
